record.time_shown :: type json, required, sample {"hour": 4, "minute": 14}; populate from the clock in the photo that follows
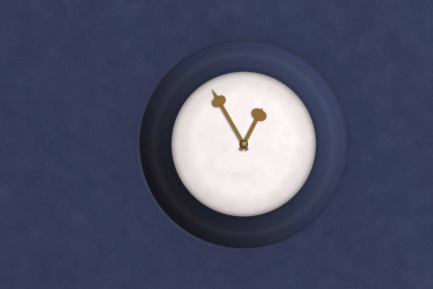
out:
{"hour": 12, "minute": 55}
